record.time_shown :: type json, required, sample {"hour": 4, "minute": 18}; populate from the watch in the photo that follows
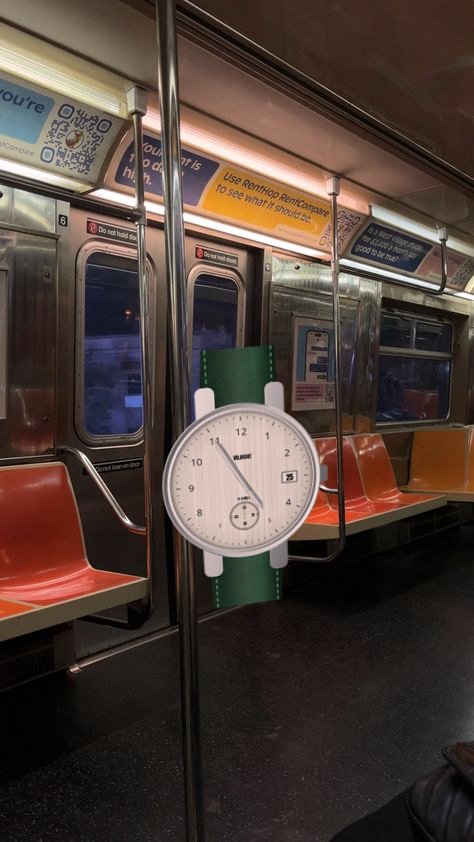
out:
{"hour": 4, "minute": 55}
